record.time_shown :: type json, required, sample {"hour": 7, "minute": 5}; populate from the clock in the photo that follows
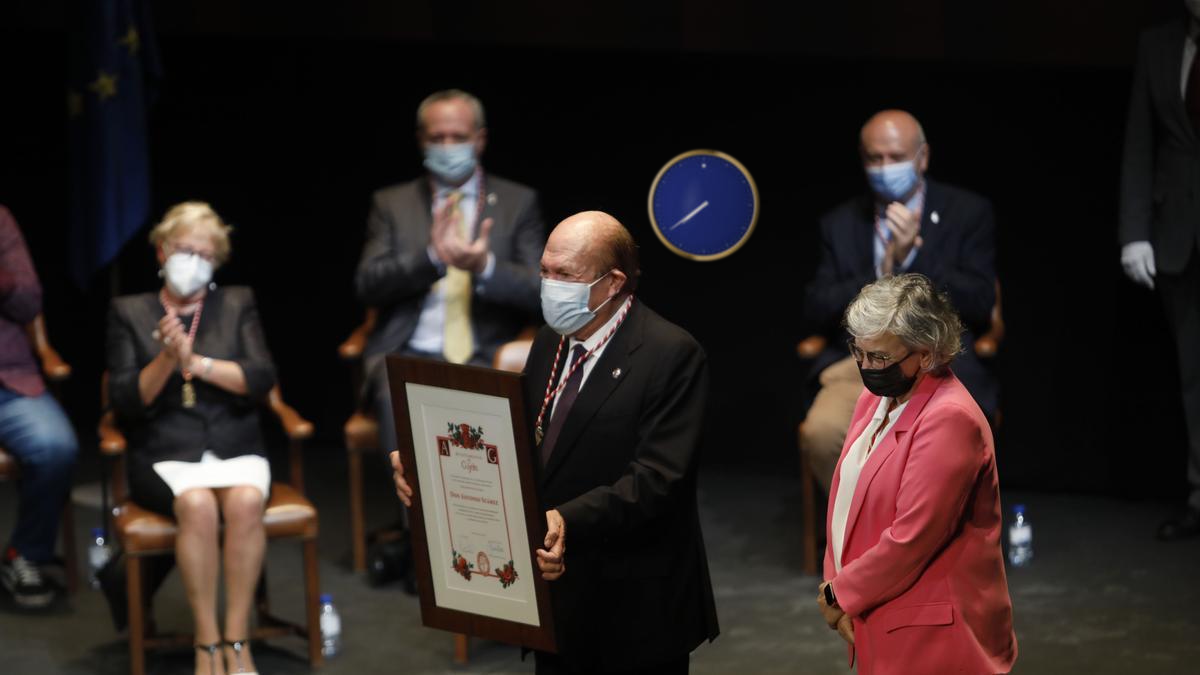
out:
{"hour": 7, "minute": 39}
